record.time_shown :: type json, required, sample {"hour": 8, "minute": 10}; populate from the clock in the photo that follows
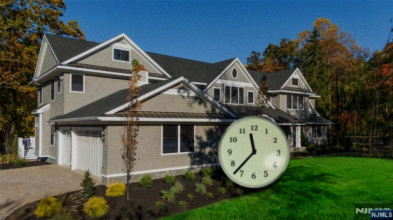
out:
{"hour": 11, "minute": 37}
